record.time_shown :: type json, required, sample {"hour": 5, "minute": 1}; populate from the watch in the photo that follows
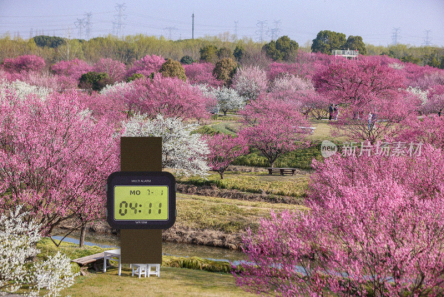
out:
{"hour": 4, "minute": 11}
